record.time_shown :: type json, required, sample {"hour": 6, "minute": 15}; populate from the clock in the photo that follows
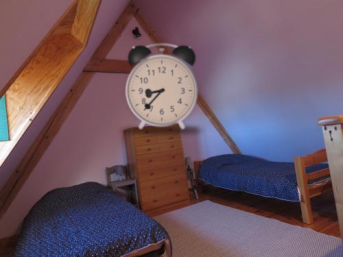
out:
{"hour": 8, "minute": 37}
